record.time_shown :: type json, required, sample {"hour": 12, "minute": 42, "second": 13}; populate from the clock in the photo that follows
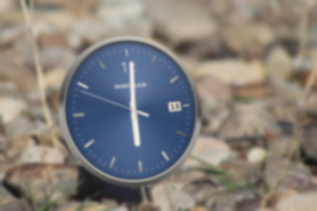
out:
{"hour": 6, "minute": 0, "second": 49}
